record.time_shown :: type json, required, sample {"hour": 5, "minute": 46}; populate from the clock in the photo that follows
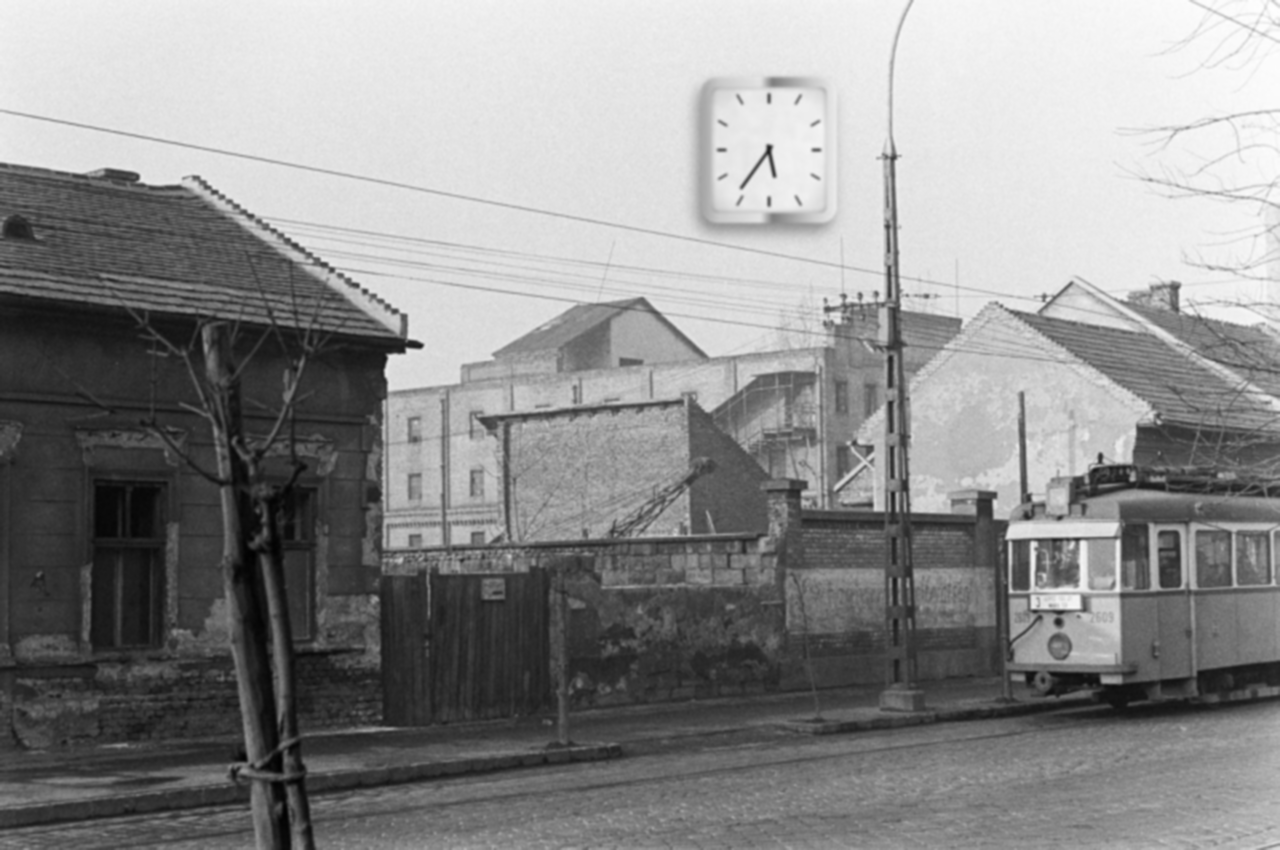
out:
{"hour": 5, "minute": 36}
